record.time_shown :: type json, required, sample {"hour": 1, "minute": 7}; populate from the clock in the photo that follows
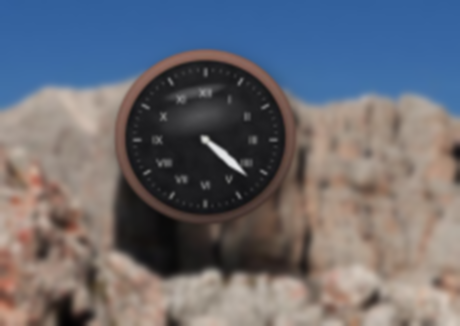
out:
{"hour": 4, "minute": 22}
